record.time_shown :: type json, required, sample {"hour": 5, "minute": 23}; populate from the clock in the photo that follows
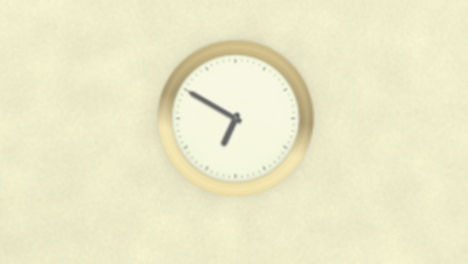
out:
{"hour": 6, "minute": 50}
